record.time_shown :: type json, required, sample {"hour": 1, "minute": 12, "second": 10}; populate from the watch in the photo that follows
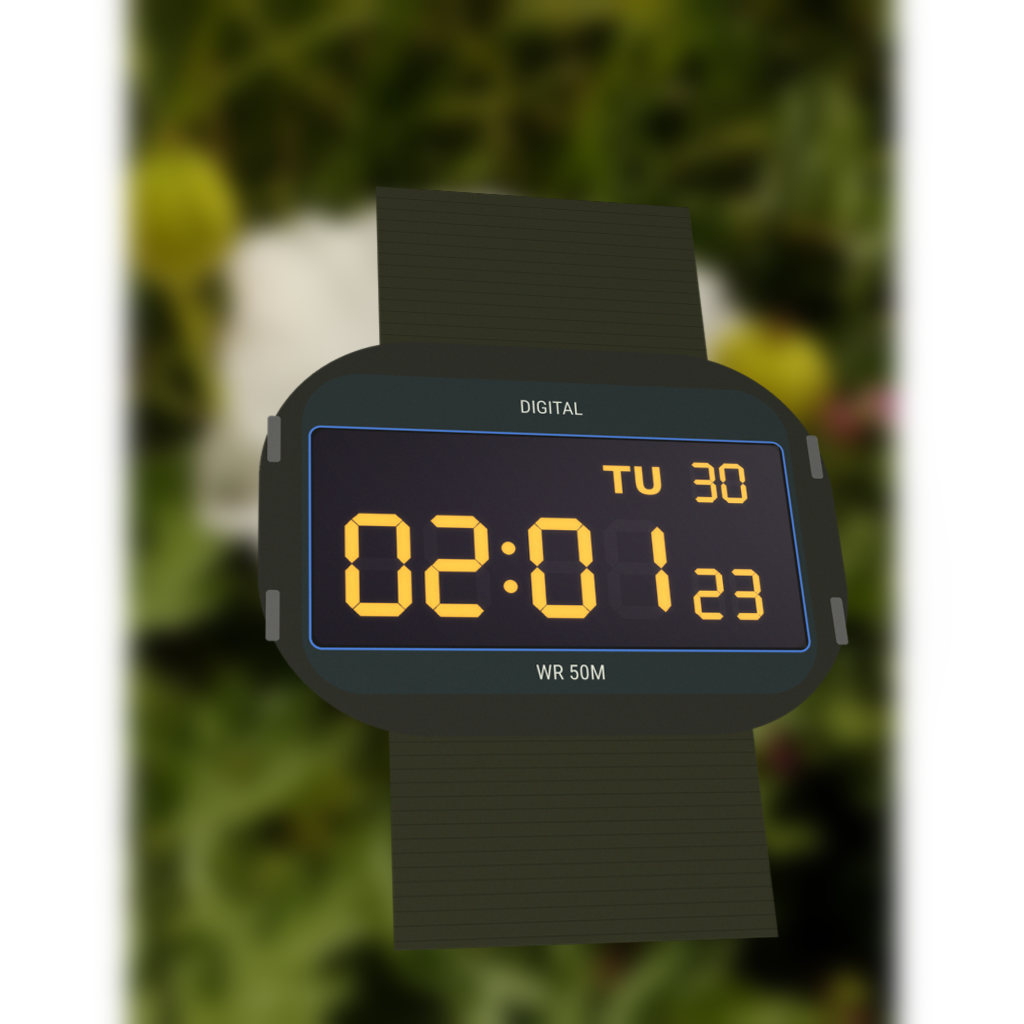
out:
{"hour": 2, "minute": 1, "second": 23}
